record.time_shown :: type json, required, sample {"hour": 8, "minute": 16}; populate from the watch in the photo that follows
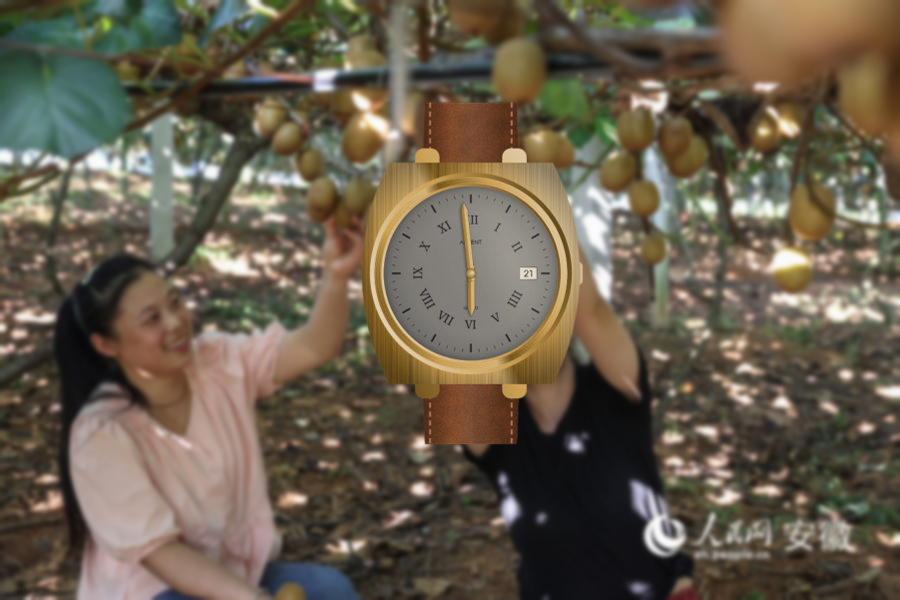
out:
{"hour": 5, "minute": 59}
